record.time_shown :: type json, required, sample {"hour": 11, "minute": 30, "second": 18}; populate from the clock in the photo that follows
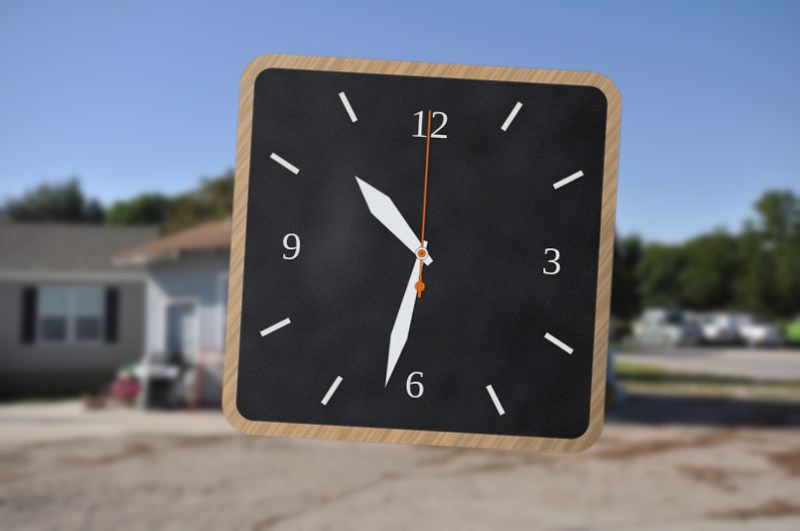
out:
{"hour": 10, "minute": 32, "second": 0}
